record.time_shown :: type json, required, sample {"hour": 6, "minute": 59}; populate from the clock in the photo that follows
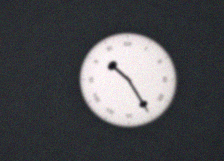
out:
{"hour": 10, "minute": 25}
